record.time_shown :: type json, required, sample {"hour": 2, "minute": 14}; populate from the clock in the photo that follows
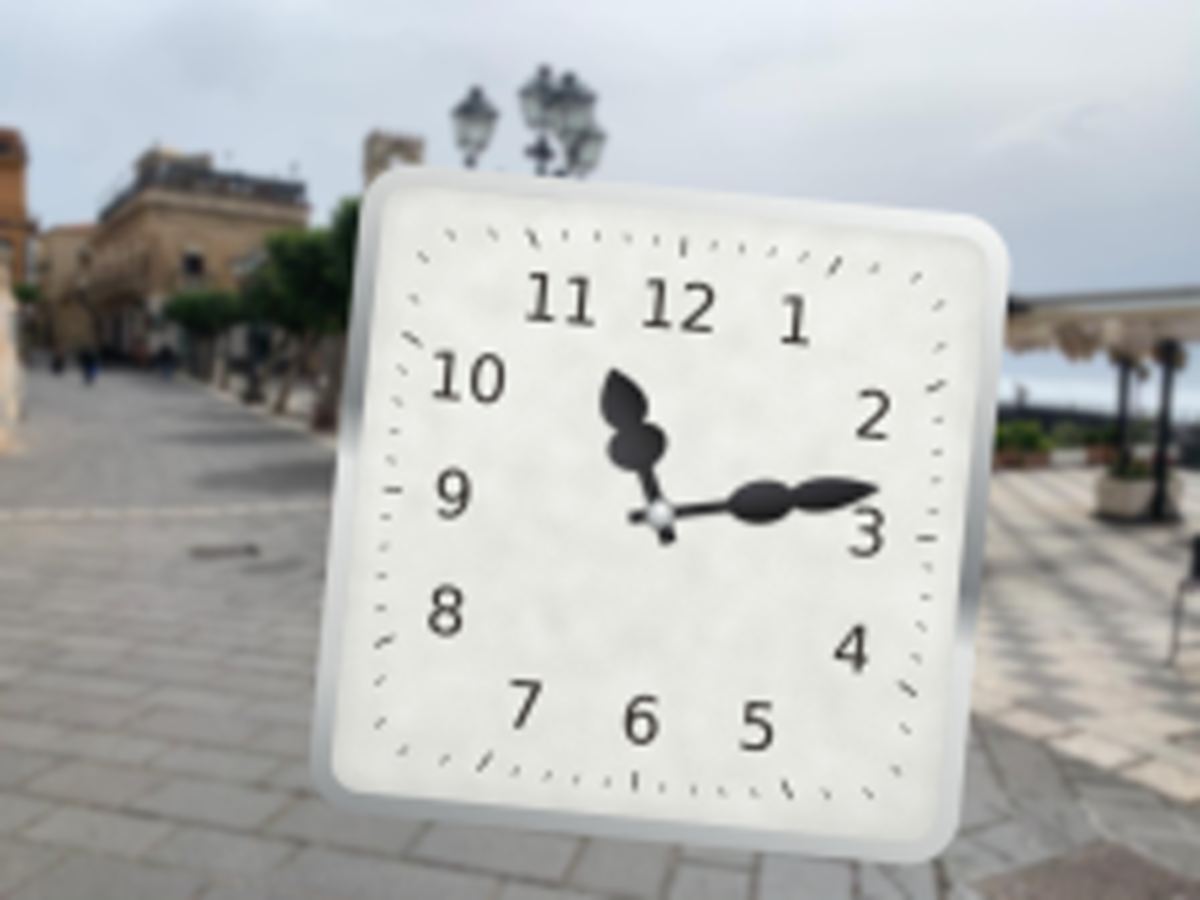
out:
{"hour": 11, "minute": 13}
